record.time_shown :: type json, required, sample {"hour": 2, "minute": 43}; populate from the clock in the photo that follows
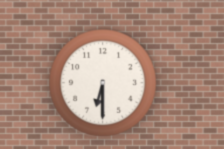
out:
{"hour": 6, "minute": 30}
